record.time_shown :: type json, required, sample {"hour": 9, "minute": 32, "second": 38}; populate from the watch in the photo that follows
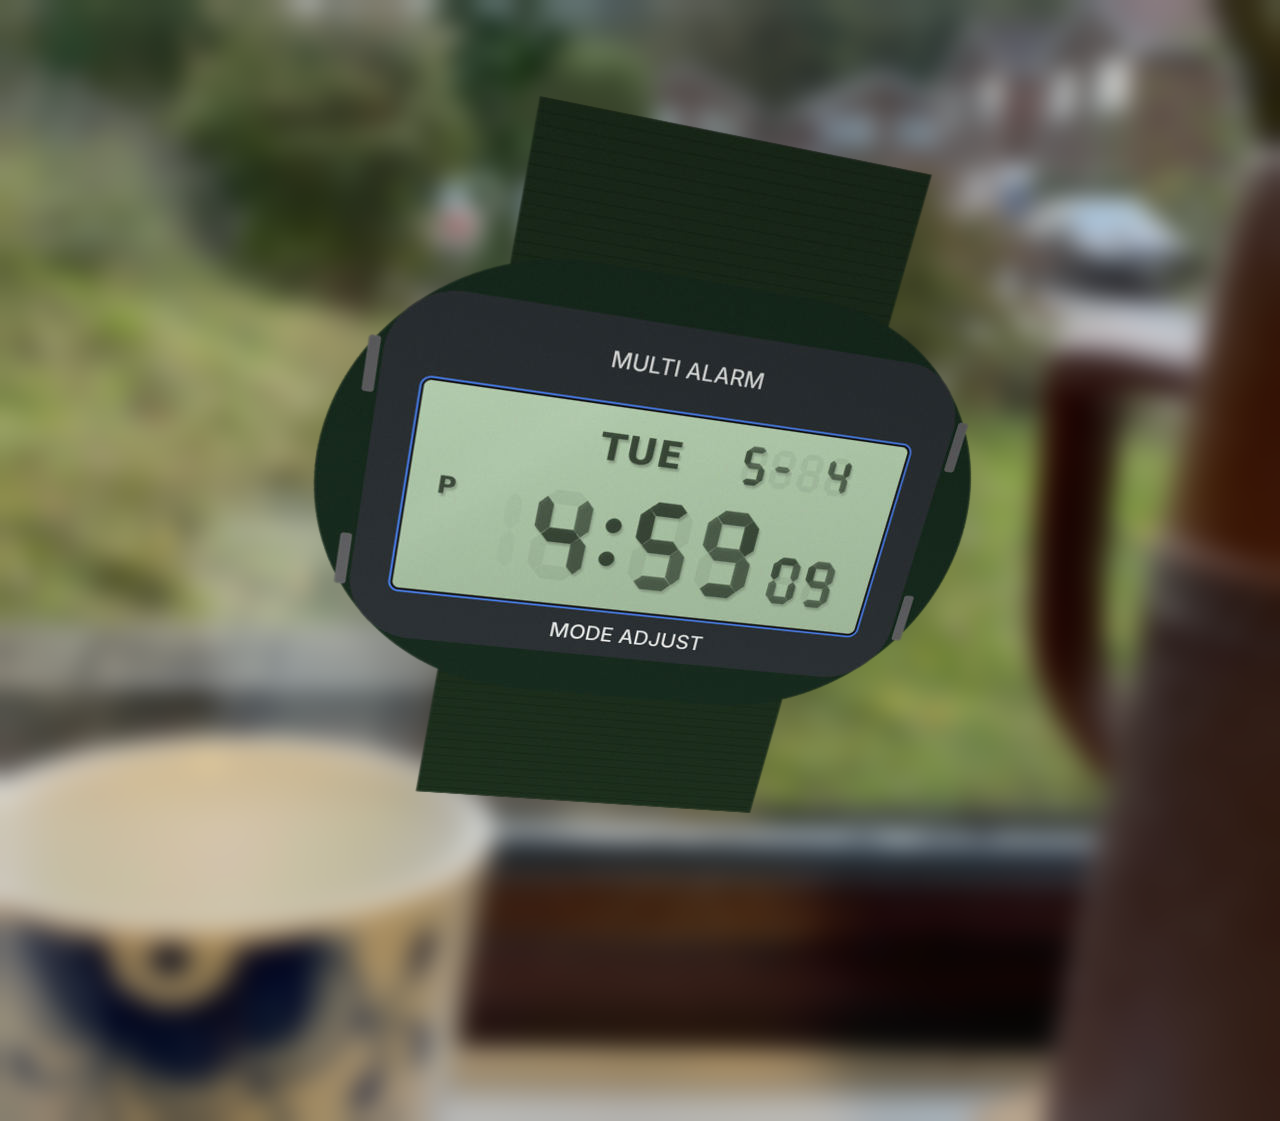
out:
{"hour": 4, "minute": 59, "second": 9}
